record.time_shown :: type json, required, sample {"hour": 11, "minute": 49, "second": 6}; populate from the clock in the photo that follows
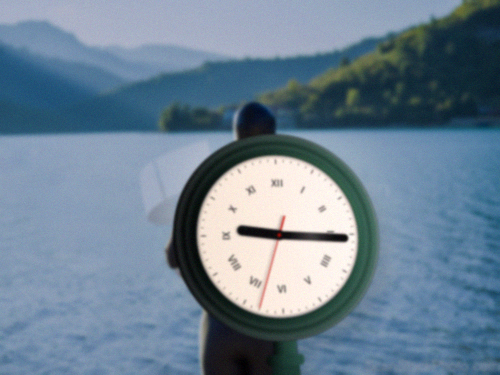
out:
{"hour": 9, "minute": 15, "second": 33}
